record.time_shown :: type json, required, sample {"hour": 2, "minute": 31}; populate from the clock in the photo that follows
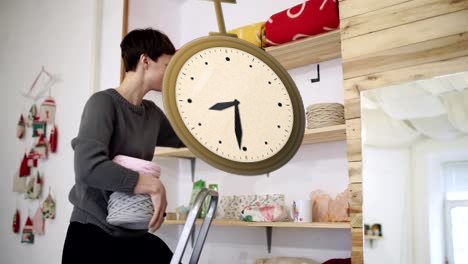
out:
{"hour": 8, "minute": 31}
